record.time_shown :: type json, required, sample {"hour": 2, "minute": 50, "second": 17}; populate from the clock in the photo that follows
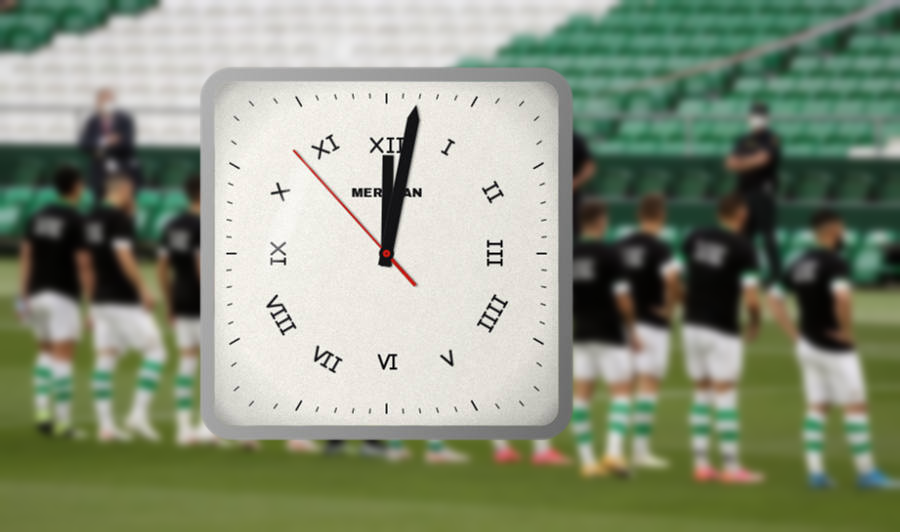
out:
{"hour": 12, "minute": 1, "second": 53}
